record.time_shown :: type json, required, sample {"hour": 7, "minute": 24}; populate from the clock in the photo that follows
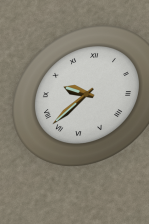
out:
{"hour": 9, "minute": 37}
